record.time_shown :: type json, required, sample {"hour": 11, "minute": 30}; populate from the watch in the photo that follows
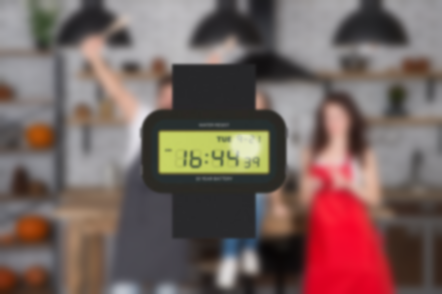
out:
{"hour": 16, "minute": 44}
